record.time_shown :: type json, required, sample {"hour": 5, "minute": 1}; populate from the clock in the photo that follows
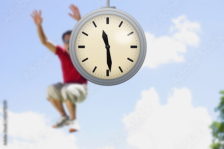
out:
{"hour": 11, "minute": 29}
